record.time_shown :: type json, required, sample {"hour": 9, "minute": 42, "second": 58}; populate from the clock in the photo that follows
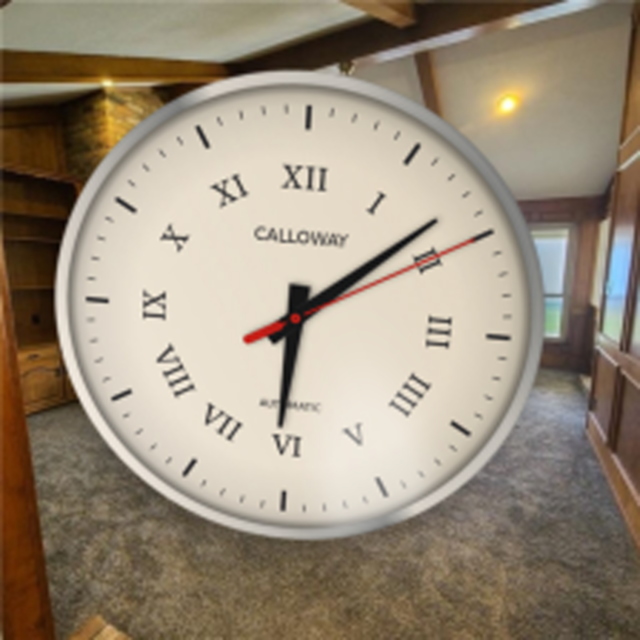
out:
{"hour": 6, "minute": 8, "second": 10}
